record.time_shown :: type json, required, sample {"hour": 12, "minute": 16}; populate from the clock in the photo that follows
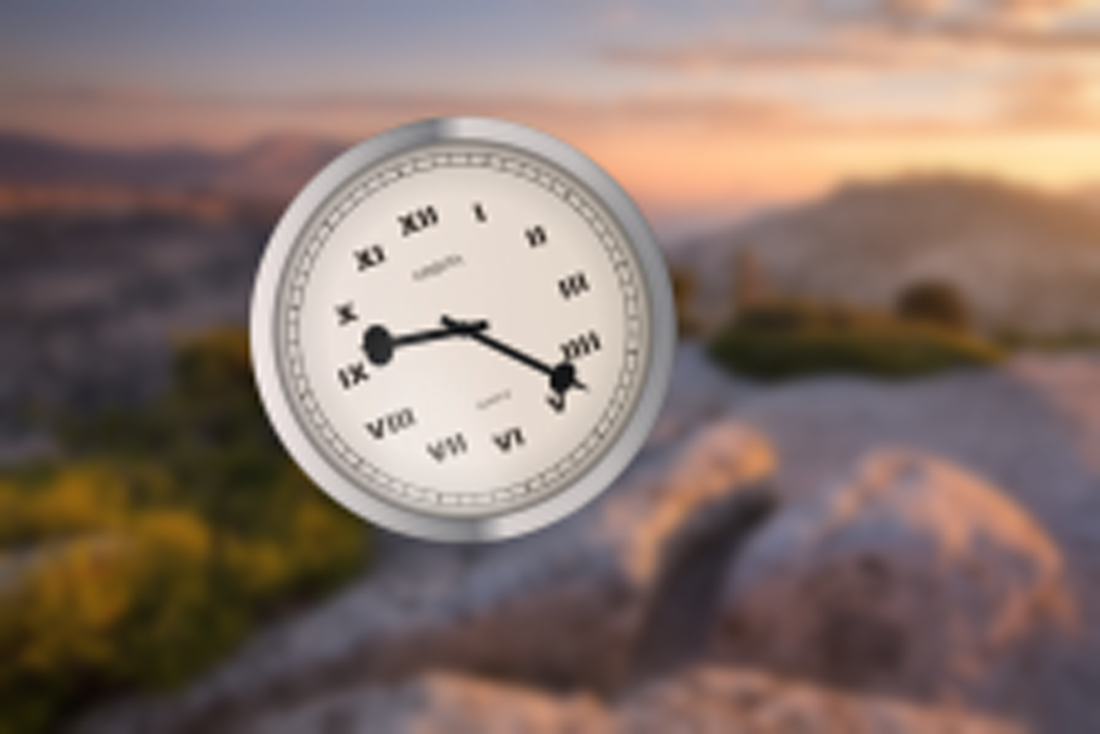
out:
{"hour": 9, "minute": 23}
